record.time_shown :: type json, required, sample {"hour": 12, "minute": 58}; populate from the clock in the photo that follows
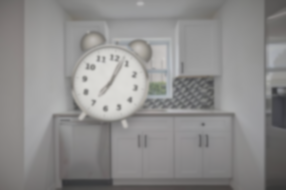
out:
{"hour": 7, "minute": 3}
